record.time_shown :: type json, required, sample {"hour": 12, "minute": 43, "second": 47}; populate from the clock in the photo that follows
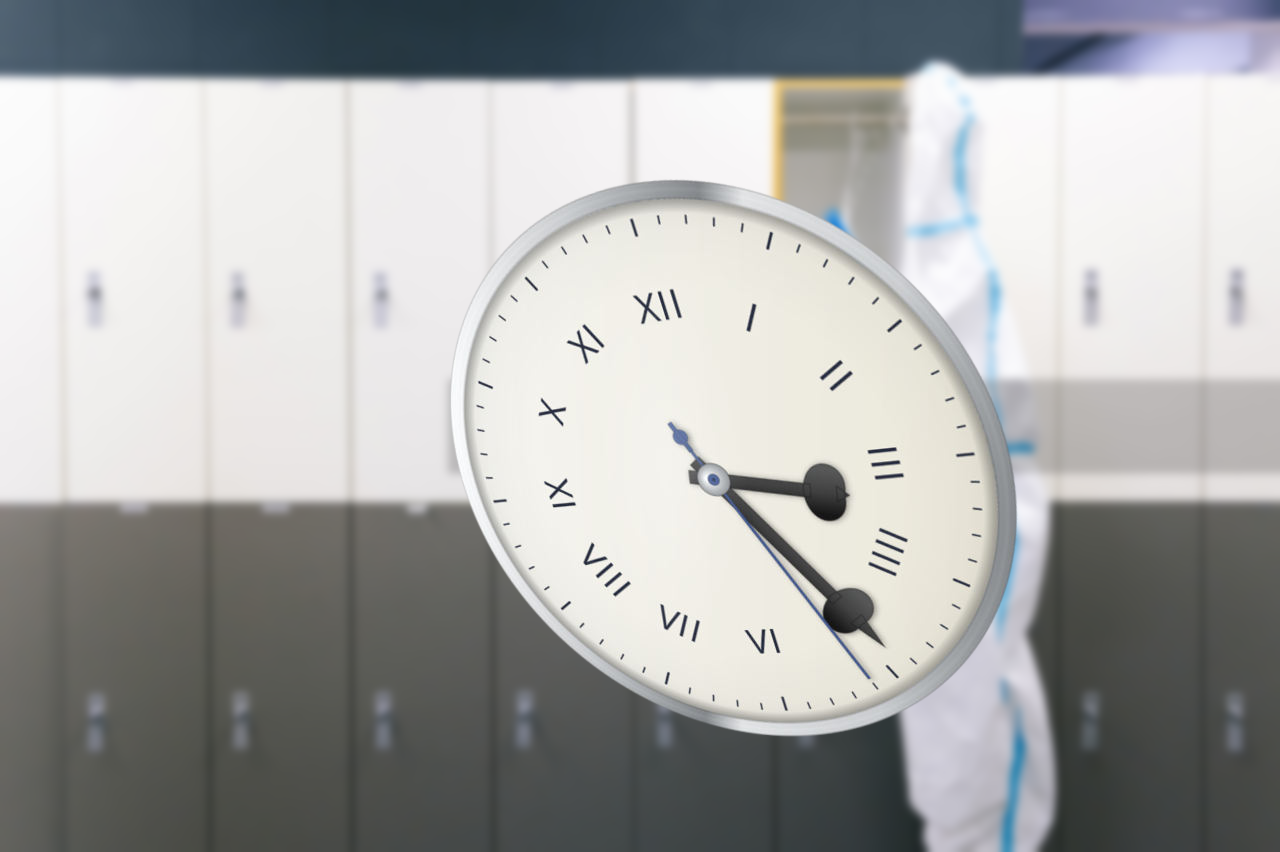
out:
{"hour": 3, "minute": 24, "second": 26}
